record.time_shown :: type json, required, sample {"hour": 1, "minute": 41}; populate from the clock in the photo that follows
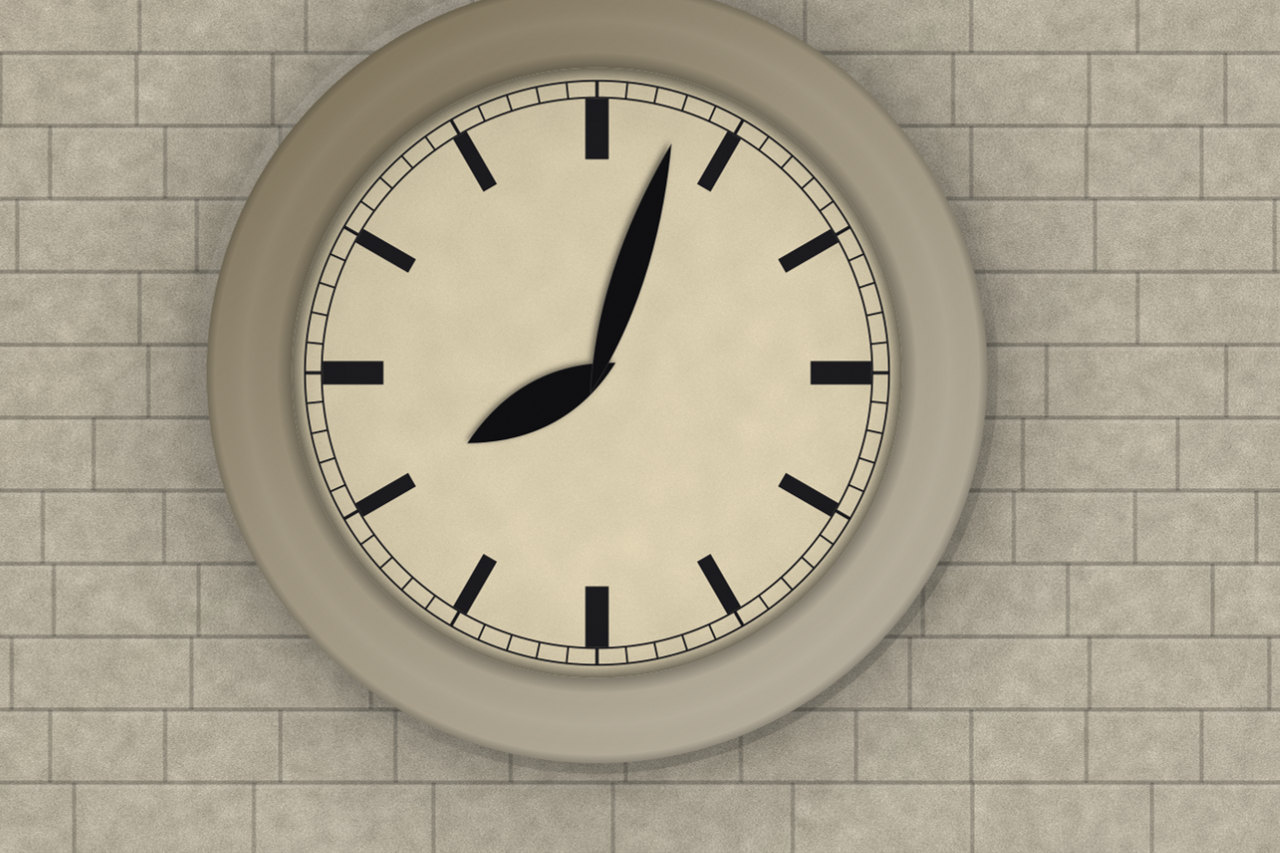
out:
{"hour": 8, "minute": 3}
